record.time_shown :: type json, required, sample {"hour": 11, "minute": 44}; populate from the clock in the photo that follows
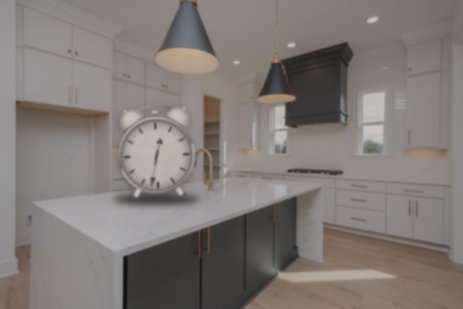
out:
{"hour": 12, "minute": 32}
